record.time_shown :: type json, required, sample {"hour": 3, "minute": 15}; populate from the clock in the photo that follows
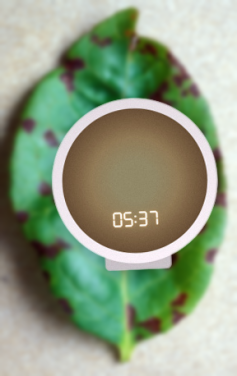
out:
{"hour": 5, "minute": 37}
